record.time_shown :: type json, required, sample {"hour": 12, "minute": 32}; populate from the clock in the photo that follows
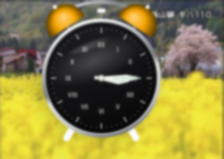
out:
{"hour": 3, "minute": 15}
